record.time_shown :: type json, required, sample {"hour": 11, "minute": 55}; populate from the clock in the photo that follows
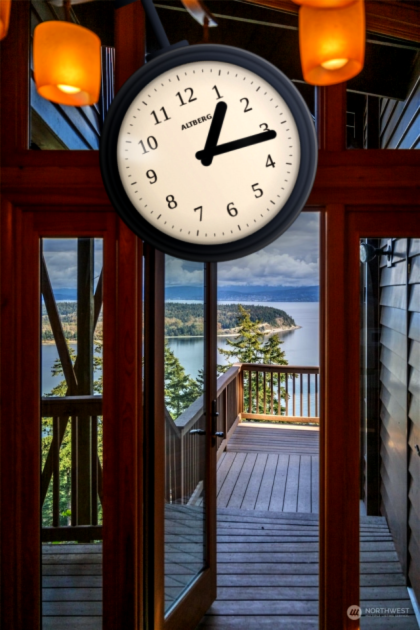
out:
{"hour": 1, "minute": 16}
